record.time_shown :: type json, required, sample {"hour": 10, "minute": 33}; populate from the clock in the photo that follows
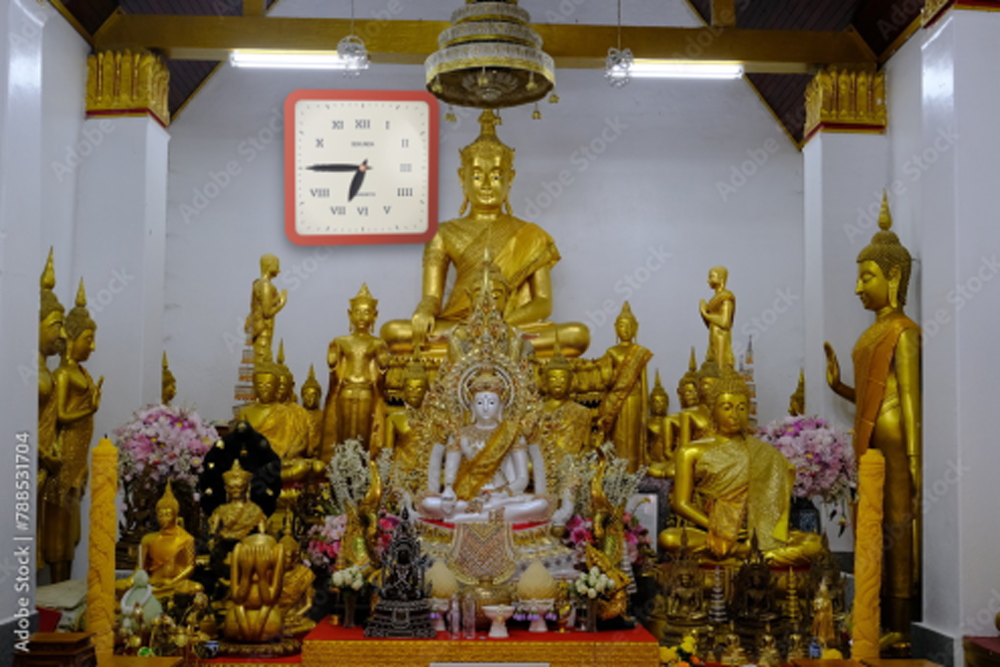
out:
{"hour": 6, "minute": 45}
